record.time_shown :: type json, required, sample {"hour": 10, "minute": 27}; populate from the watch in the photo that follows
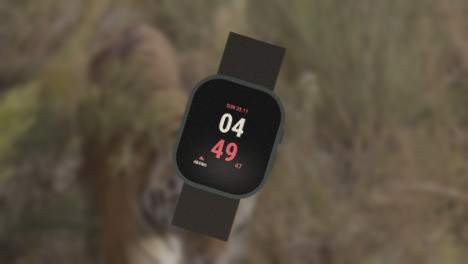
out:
{"hour": 4, "minute": 49}
